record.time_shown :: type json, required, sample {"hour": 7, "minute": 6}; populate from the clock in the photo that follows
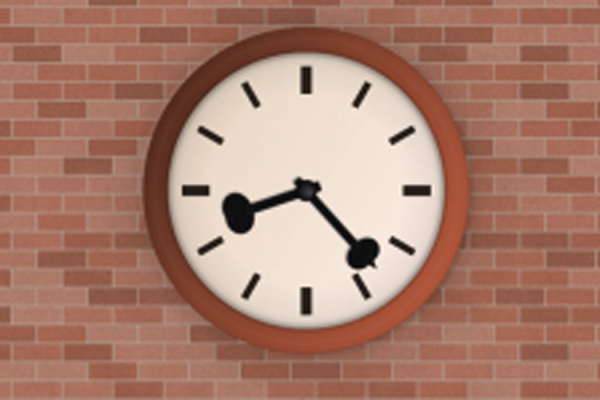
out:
{"hour": 8, "minute": 23}
